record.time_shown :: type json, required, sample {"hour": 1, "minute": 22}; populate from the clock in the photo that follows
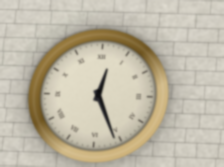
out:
{"hour": 12, "minute": 26}
